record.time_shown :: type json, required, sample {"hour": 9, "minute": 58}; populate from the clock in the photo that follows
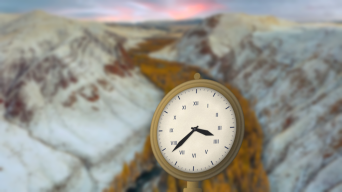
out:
{"hour": 3, "minute": 38}
